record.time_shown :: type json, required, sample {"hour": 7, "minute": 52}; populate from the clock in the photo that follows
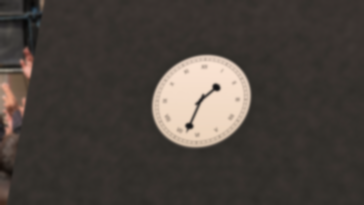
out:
{"hour": 1, "minute": 33}
